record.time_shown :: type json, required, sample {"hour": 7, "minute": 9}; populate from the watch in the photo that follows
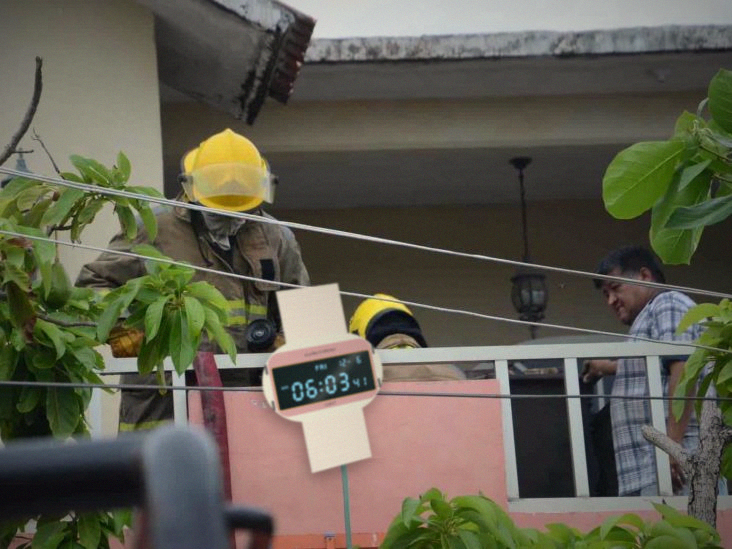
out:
{"hour": 6, "minute": 3}
